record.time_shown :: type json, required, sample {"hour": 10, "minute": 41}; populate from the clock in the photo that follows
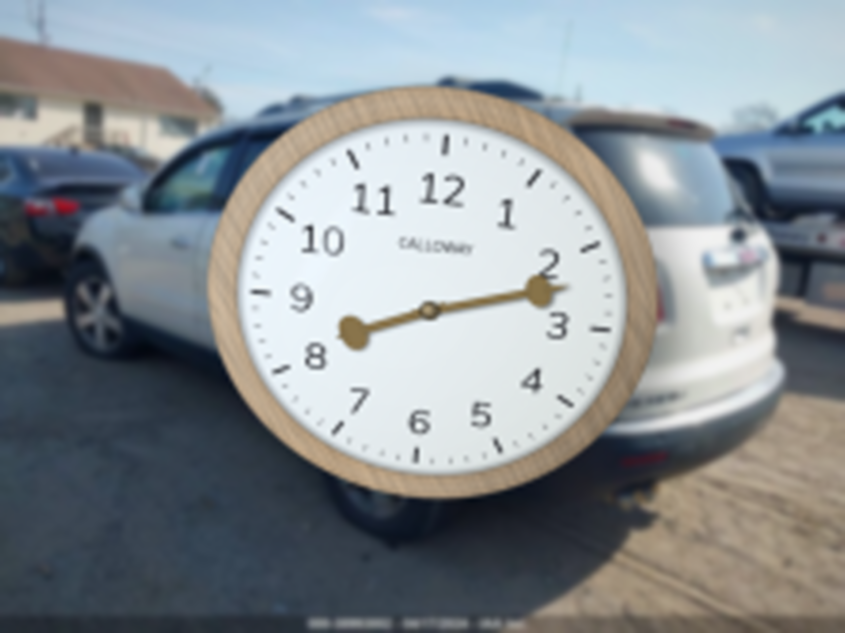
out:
{"hour": 8, "minute": 12}
